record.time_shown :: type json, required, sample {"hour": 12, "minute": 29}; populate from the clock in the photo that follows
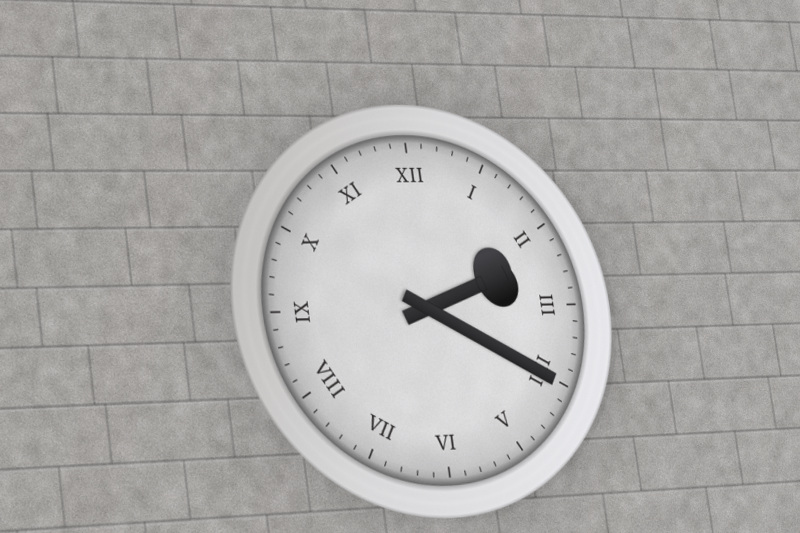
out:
{"hour": 2, "minute": 20}
